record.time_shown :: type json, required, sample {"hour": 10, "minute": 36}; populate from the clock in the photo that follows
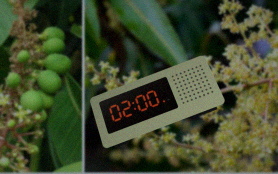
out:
{"hour": 2, "minute": 0}
